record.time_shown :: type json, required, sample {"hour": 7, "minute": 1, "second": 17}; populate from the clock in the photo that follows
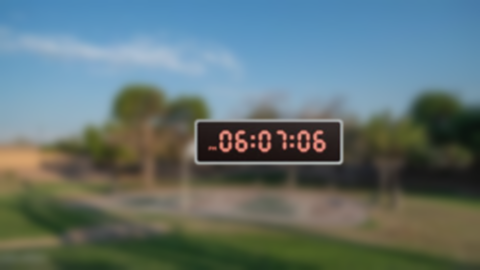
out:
{"hour": 6, "minute": 7, "second": 6}
